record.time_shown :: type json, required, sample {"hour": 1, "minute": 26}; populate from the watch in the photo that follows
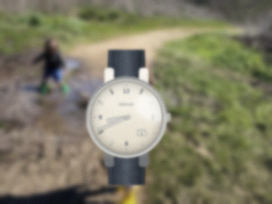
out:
{"hour": 8, "minute": 41}
